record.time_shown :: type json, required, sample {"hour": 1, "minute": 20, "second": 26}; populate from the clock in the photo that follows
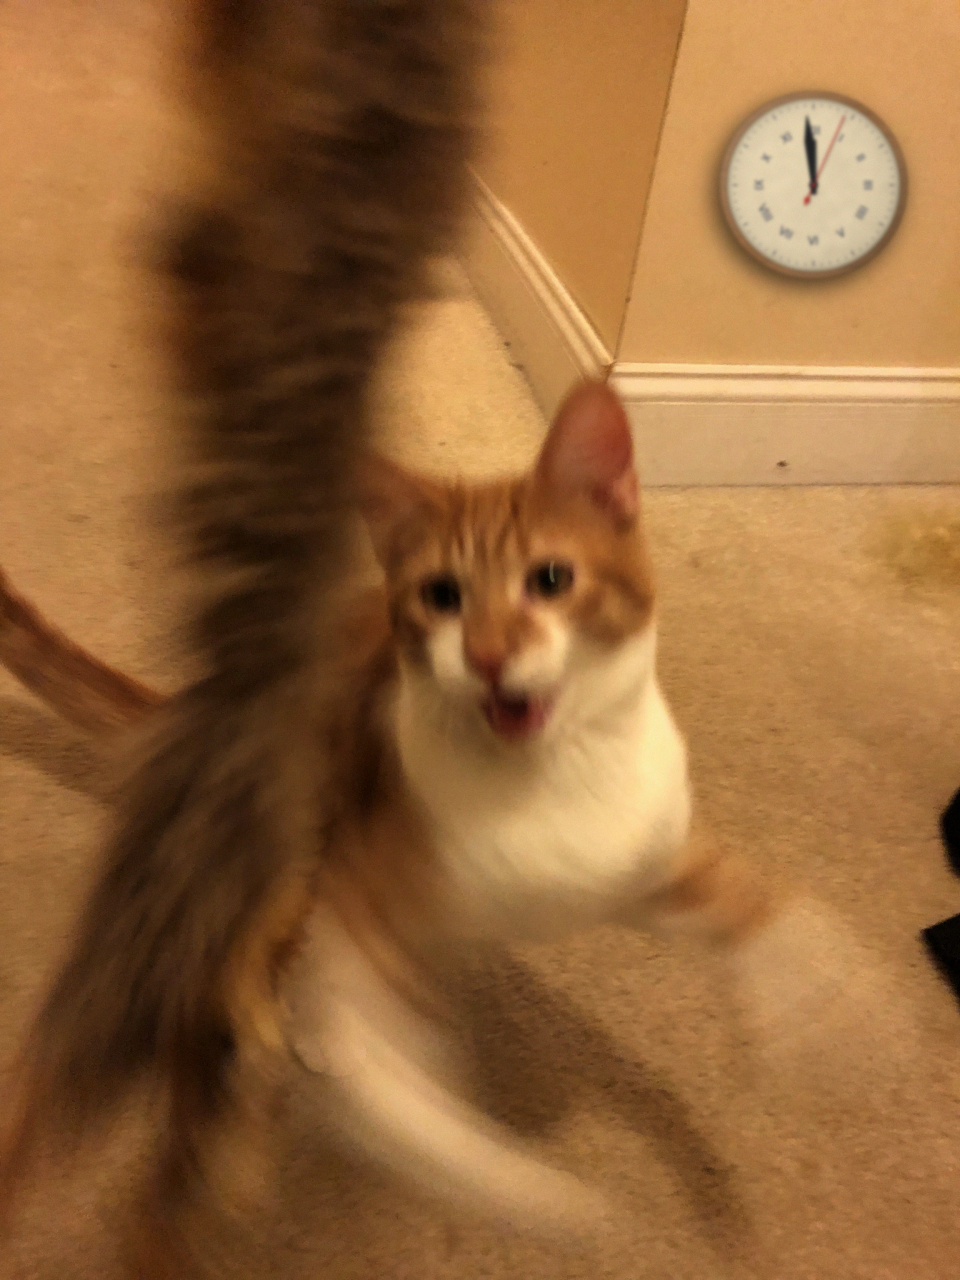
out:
{"hour": 11, "minute": 59, "second": 4}
